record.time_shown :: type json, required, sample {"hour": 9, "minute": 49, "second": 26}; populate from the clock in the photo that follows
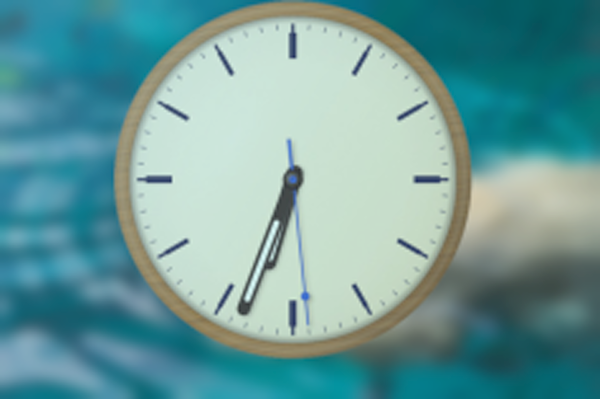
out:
{"hour": 6, "minute": 33, "second": 29}
